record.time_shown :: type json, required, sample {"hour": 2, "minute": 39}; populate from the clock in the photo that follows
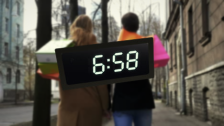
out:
{"hour": 6, "minute": 58}
